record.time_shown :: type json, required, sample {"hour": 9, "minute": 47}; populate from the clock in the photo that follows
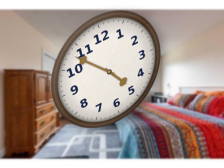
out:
{"hour": 4, "minute": 53}
